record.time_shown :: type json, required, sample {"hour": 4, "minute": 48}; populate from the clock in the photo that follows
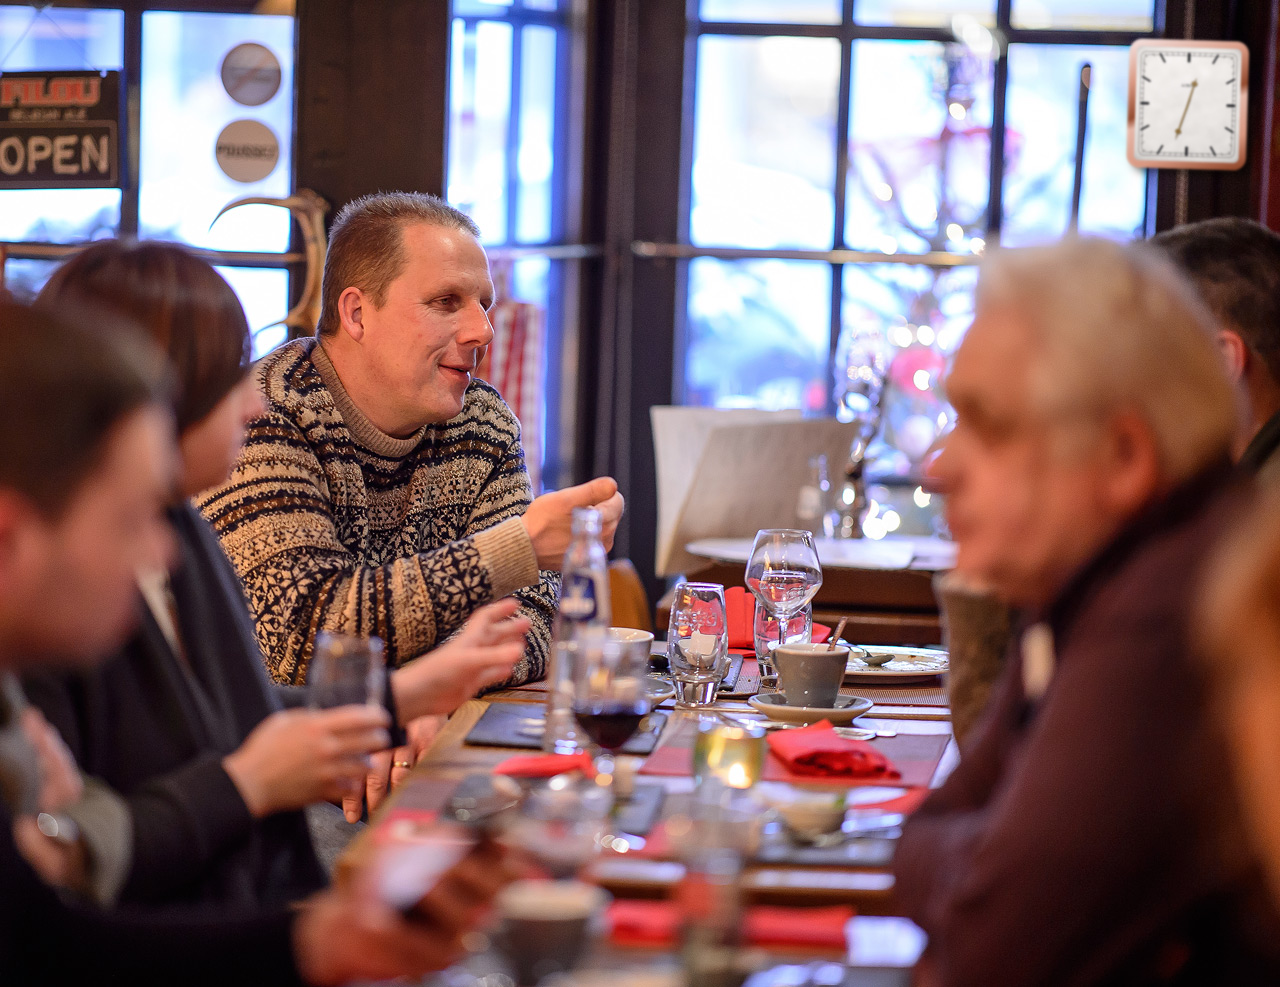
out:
{"hour": 12, "minute": 33}
